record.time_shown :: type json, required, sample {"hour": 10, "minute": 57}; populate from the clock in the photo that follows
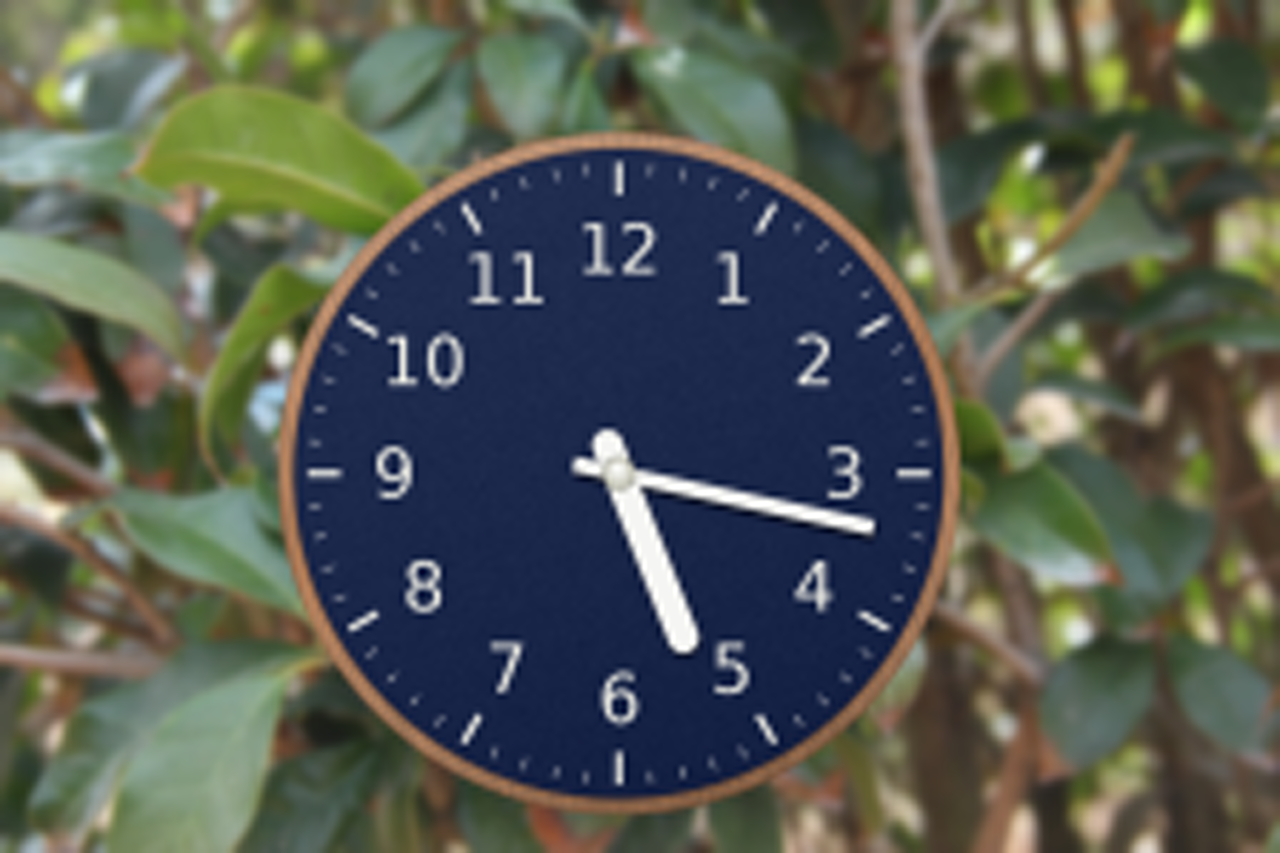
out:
{"hour": 5, "minute": 17}
